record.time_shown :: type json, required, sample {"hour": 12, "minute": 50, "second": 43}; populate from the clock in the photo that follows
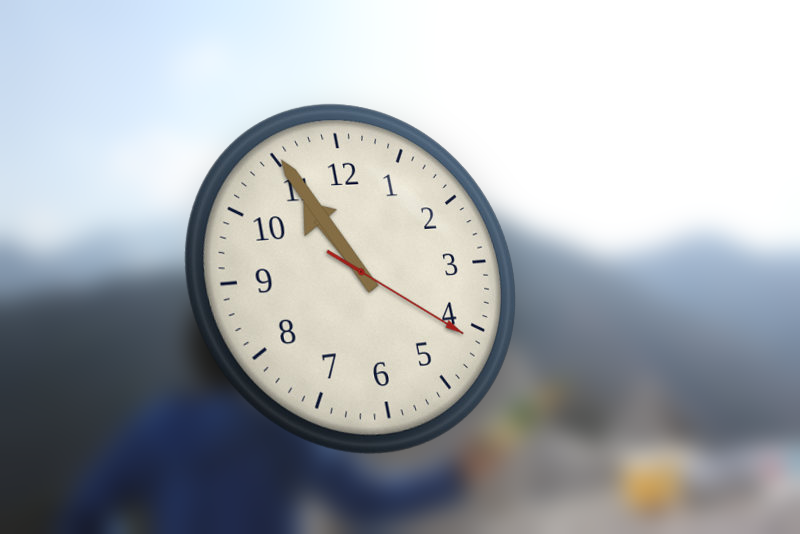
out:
{"hour": 10, "minute": 55, "second": 21}
